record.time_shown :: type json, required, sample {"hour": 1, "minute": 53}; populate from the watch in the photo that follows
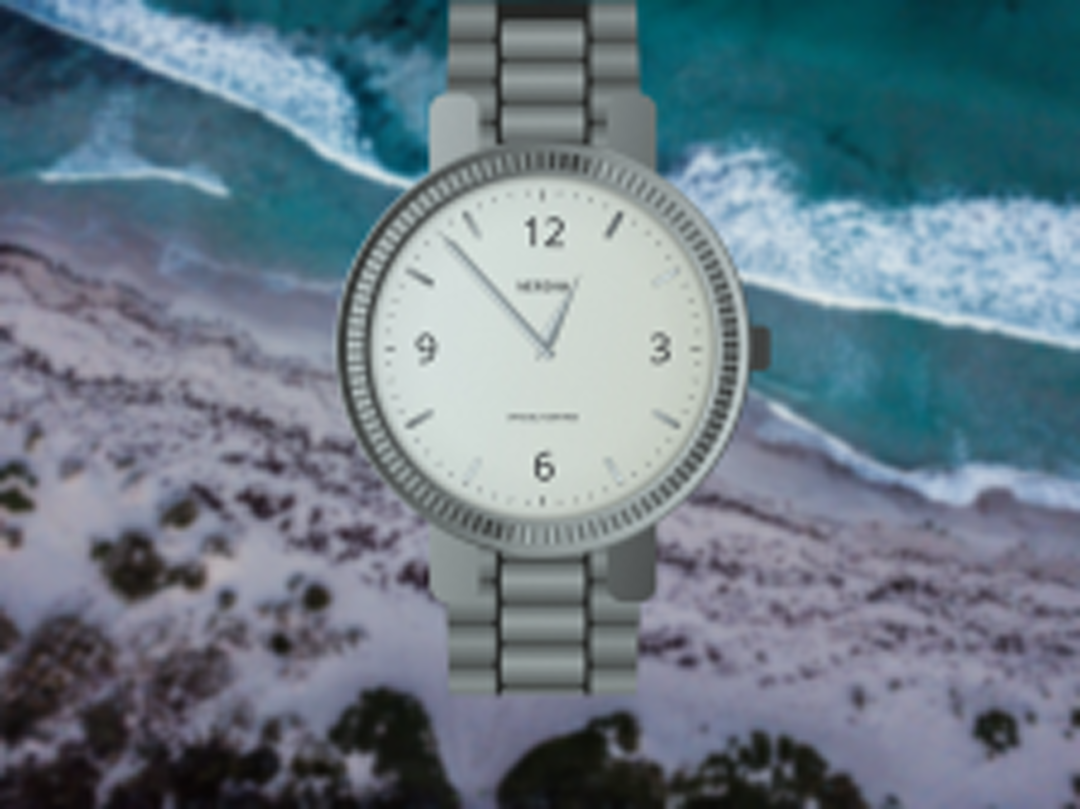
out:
{"hour": 12, "minute": 53}
